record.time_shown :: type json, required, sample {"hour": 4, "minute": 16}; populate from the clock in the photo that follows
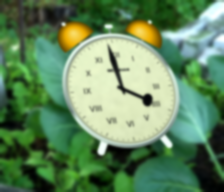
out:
{"hour": 3, "minute": 59}
